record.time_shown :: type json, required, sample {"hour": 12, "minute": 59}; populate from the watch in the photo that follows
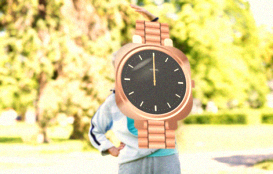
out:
{"hour": 12, "minute": 0}
